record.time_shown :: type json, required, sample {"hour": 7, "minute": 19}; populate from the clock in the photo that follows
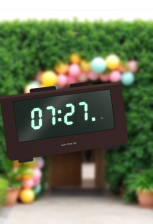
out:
{"hour": 7, "minute": 27}
